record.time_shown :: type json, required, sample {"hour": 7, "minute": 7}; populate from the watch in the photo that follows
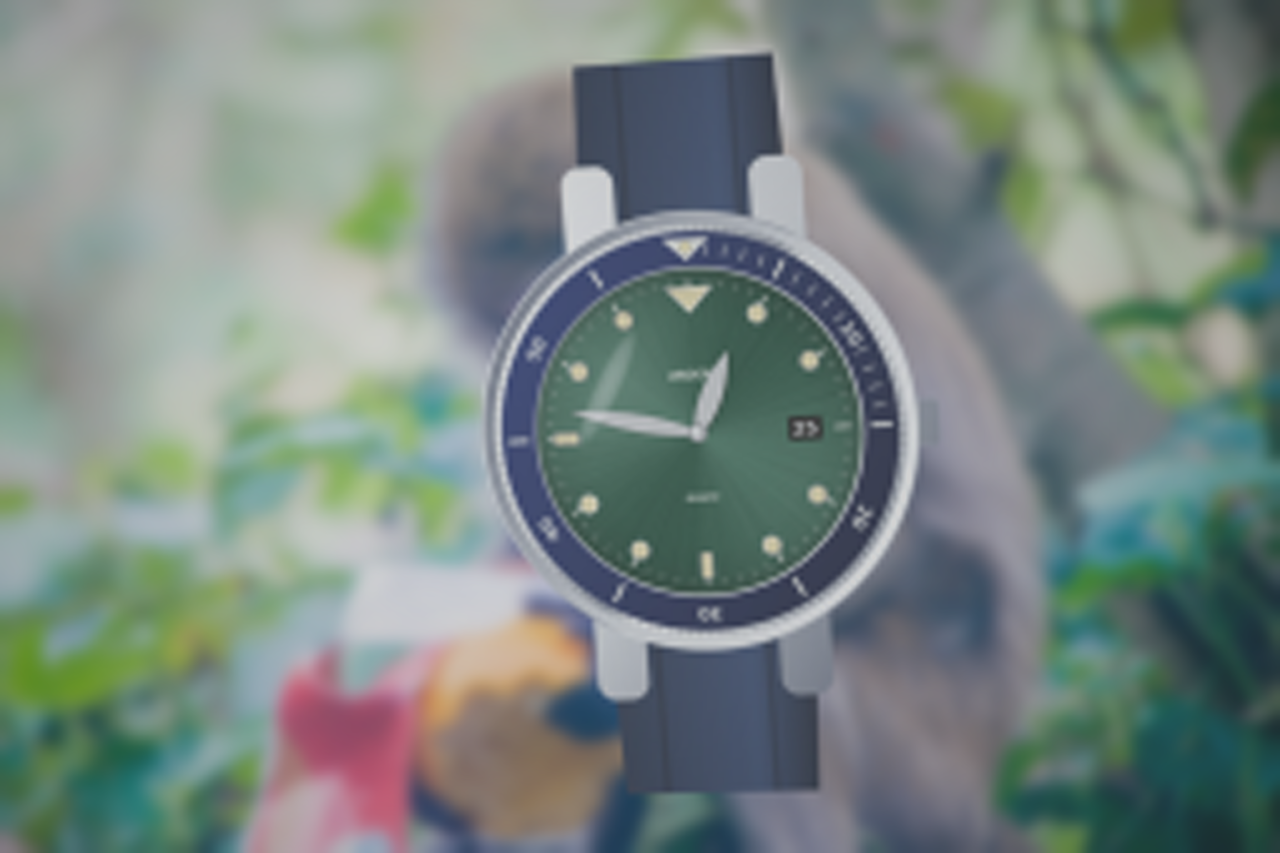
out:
{"hour": 12, "minute": 47}
